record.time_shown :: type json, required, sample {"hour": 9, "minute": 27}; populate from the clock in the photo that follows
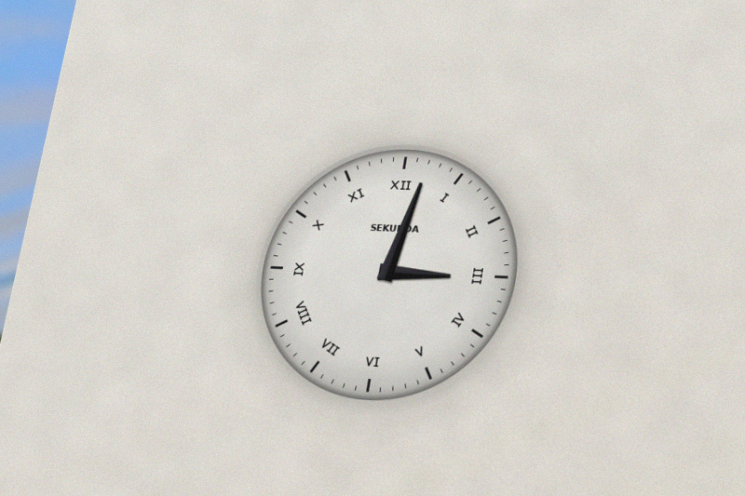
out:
{"hour": 3, "minute": 2}
